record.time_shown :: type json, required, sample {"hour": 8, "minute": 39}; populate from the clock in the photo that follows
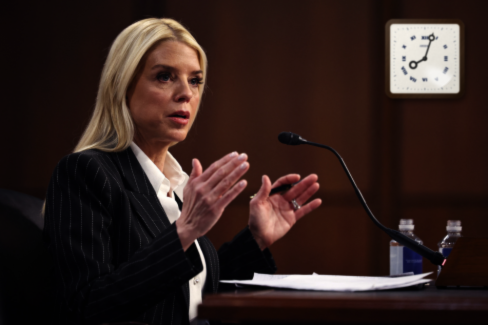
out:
{"hour": 8, "minute": 3}
